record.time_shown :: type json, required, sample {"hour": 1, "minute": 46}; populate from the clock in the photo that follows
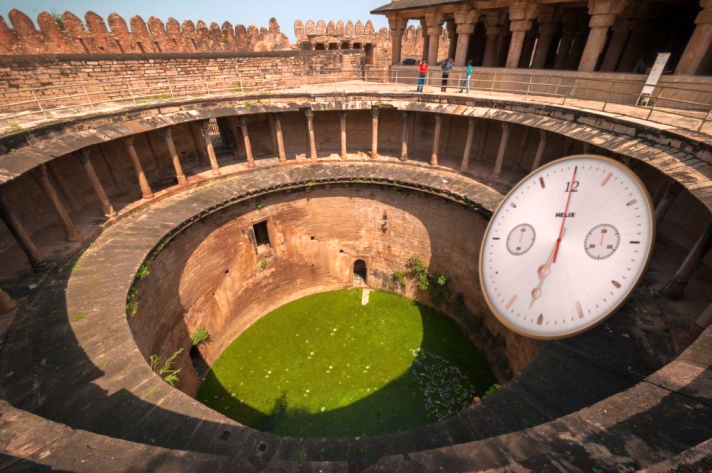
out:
{"hour": 6, "minute": 32}
